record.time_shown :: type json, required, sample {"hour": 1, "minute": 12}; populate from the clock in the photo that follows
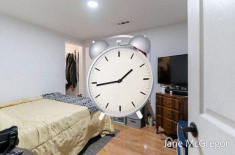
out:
{"hour": 1, "minute": 44}
